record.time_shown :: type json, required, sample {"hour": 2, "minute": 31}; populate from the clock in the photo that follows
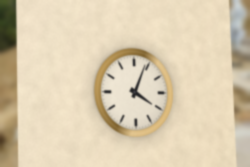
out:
{"hour": 4, "minute": 4}
